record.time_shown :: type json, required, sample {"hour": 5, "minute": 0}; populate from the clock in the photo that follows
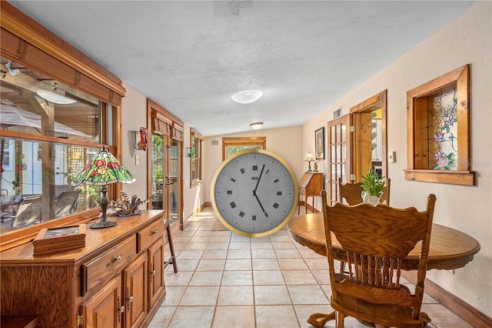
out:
{"hour": 5, "minute": 3}
